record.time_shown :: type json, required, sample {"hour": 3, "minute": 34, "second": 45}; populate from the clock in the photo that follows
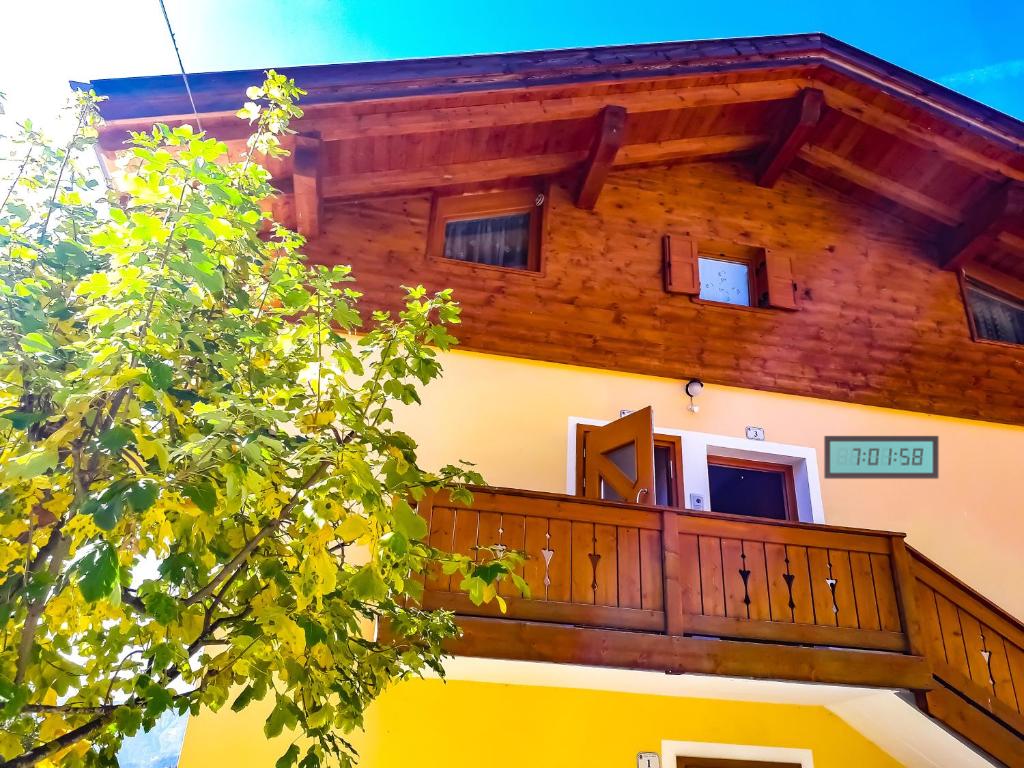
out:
{"hour": 7, "minute": 1, "second": 58}
